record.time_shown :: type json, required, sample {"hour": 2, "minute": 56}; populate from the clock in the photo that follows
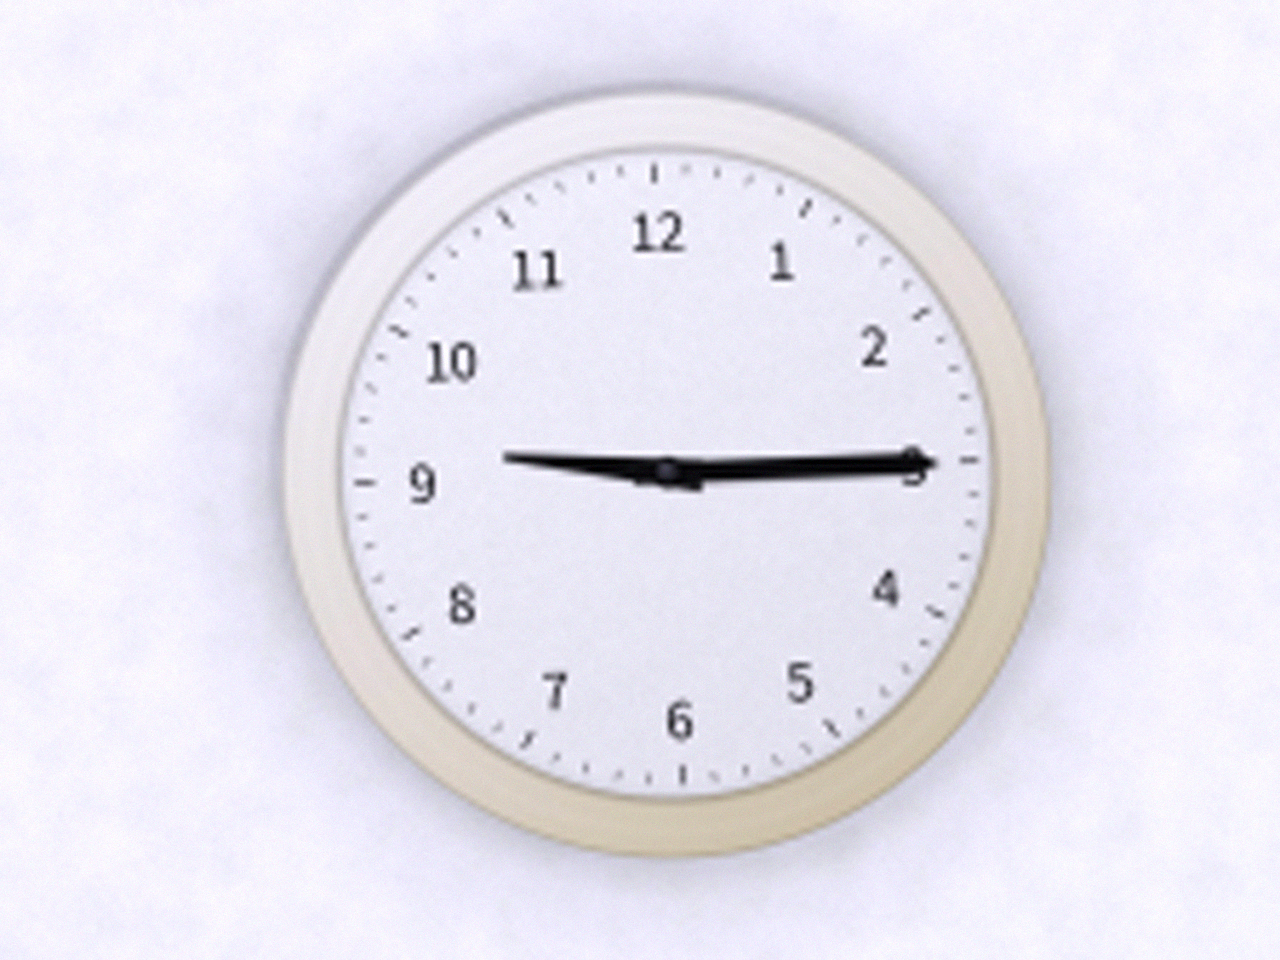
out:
{"hour": 9, "minute": 15}
